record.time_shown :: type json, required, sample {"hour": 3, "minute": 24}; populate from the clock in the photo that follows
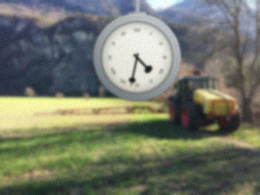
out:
{"hour": 4, "minute": 32}
